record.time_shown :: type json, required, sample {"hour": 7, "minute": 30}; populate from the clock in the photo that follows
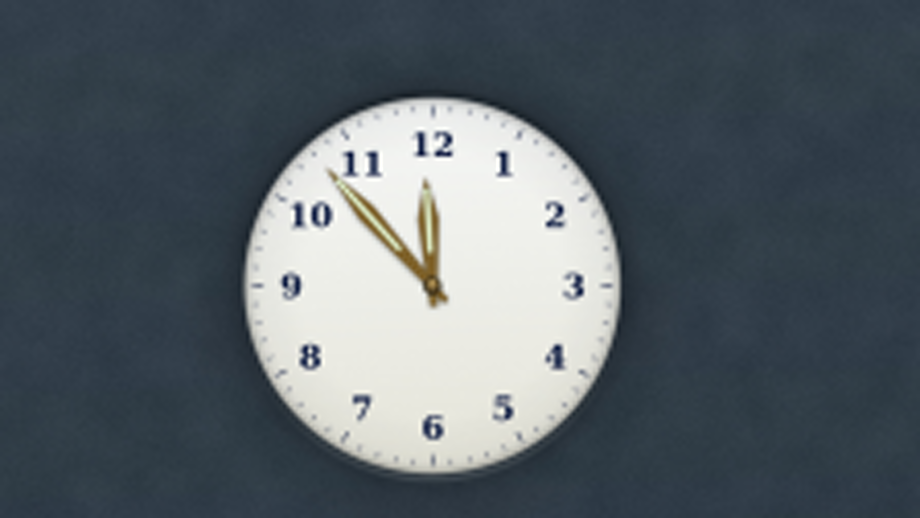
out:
{"hour": 11, "minute": 53}
